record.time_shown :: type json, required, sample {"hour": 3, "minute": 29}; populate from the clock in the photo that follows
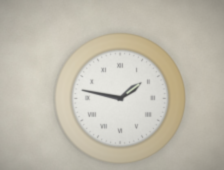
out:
{"hour": 1, "minute": 47}
